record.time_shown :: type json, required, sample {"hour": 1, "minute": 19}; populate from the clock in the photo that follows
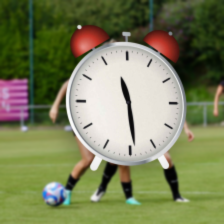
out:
{"hour": 11, "minute": 29}
